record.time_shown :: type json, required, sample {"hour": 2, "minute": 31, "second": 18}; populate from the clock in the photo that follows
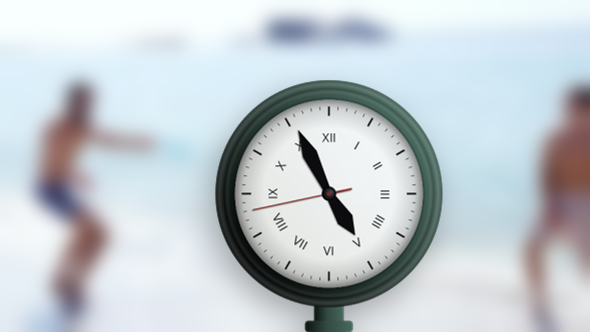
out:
{"hour": 4, "minute": 55, "second": 43}
